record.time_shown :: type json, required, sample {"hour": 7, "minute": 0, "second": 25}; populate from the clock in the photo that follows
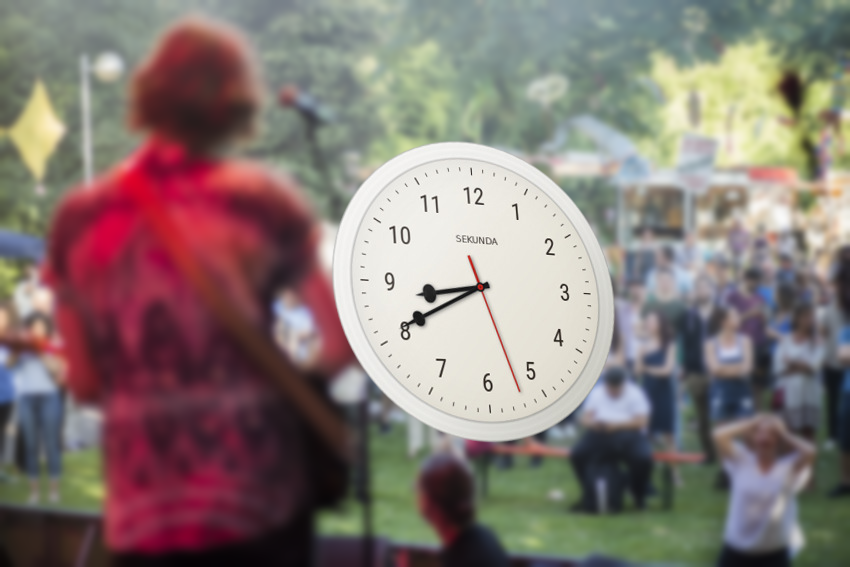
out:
{"hour": 8, "minute": 40, "second": 27}
